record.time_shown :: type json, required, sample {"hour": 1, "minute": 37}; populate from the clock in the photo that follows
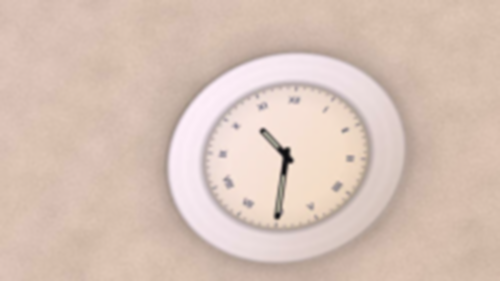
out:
{"hour": 10, "minute": 30}
